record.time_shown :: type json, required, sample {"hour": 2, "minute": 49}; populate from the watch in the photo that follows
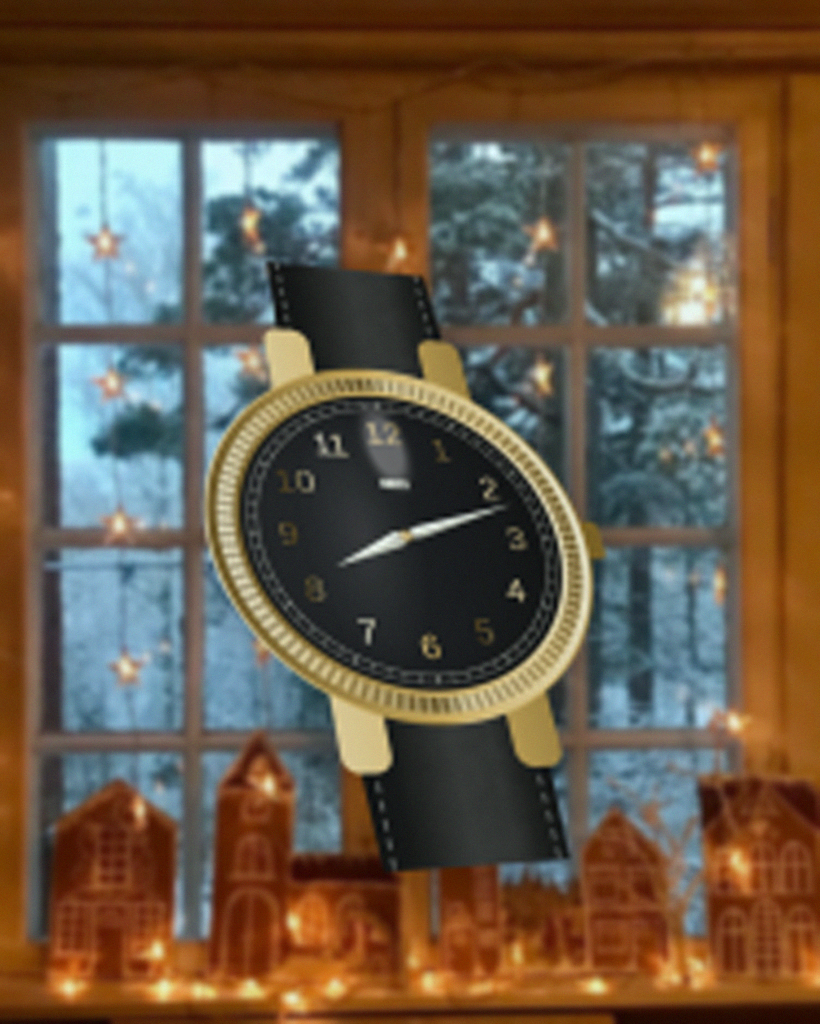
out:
{"hour": 8, "minute": 12}
